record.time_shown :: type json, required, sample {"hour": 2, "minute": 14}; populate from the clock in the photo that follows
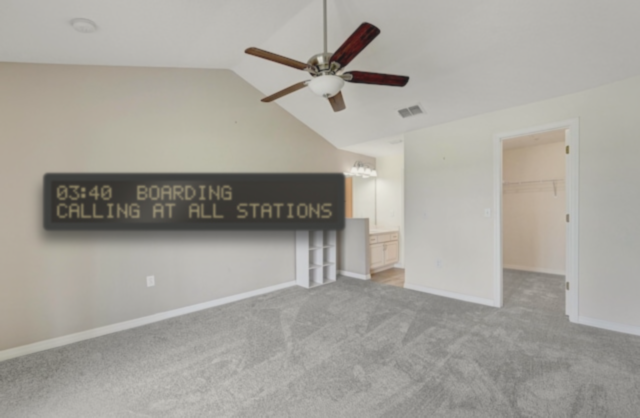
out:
{"hour": 3, "minute": 40}
